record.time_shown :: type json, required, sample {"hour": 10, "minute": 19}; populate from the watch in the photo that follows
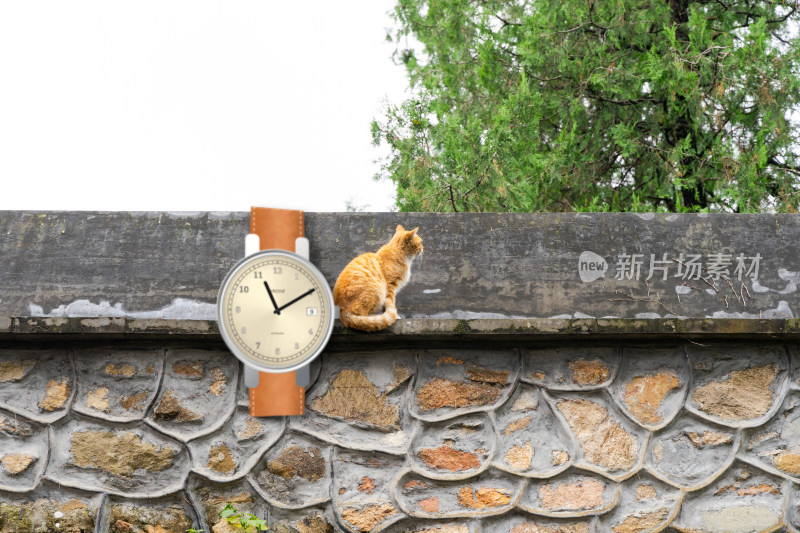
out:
{"hour": 11, "minute": 10}
